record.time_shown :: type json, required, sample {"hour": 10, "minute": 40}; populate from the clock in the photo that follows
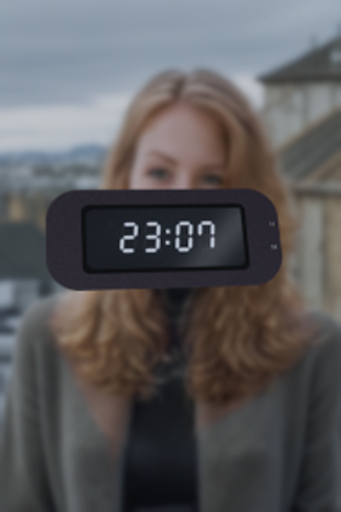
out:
{"hour": 23, "minute": 7}
